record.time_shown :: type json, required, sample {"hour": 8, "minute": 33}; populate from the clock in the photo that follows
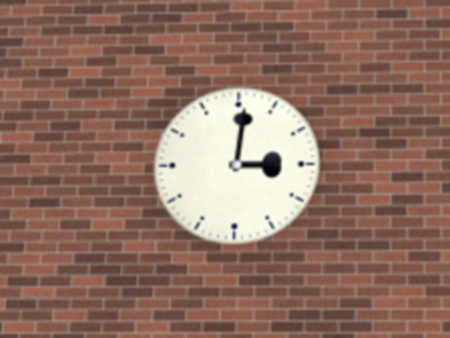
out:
{"hour": 3, "minute": 1}
